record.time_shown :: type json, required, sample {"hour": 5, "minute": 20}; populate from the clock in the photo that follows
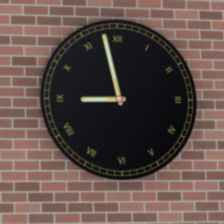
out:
{"hour": 8, "minute": 58}
